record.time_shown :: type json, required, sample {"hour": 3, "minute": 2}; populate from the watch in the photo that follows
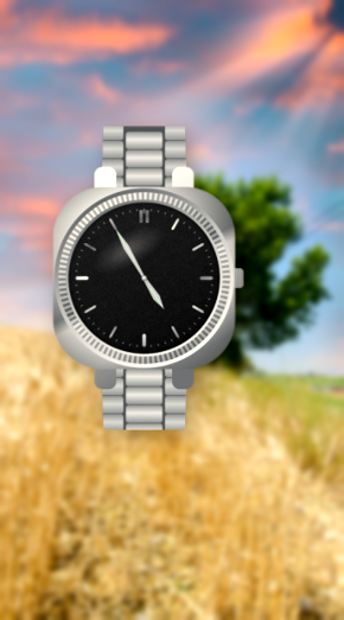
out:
{"hour": 4, "minute": 55}
